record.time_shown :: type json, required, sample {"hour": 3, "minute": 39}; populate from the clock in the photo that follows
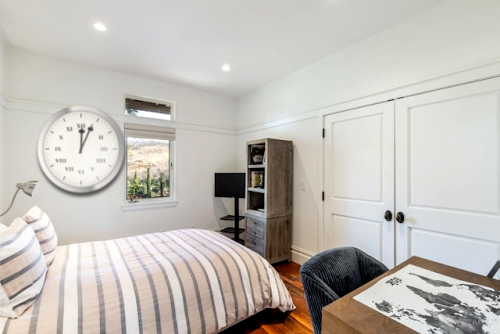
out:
{"hour": 12, "minute": 4}
